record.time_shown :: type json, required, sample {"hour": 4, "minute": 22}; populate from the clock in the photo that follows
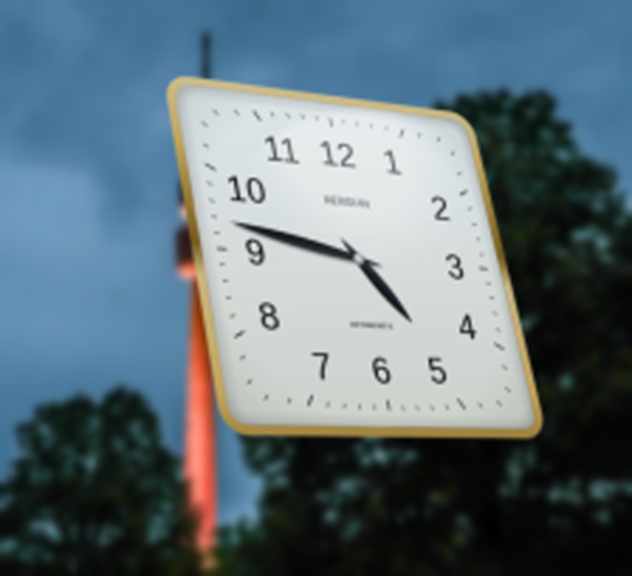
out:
{"hour": 4, "minute": 47}
